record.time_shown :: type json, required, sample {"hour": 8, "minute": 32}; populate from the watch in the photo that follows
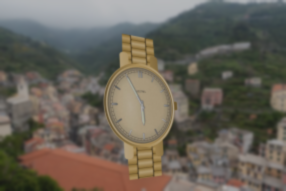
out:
{"hour": 5, "minute": 55}
